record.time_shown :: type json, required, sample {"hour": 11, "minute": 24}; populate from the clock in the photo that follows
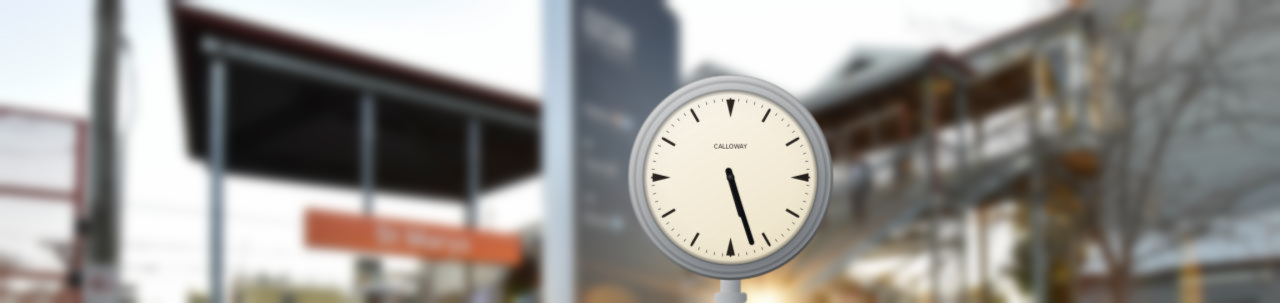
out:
{"hour": 5, "minute": 27}
